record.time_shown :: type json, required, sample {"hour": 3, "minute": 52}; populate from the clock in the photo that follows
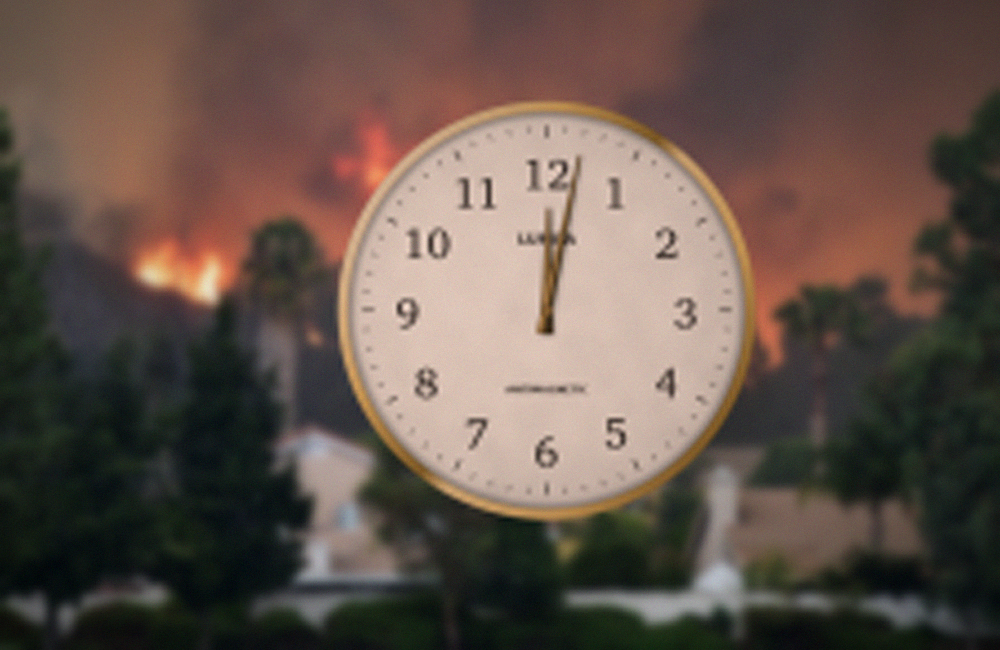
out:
{"hour": 12, "minute": 2}
